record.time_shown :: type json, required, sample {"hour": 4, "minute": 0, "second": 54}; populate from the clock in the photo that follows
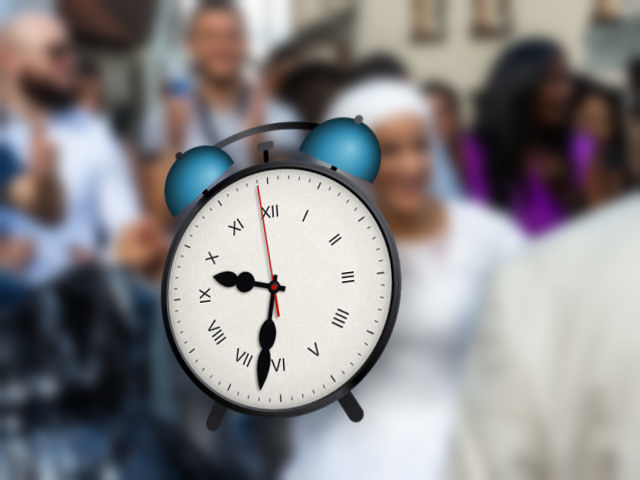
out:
{"hour": 9, "minute": 31, "second": 59}
